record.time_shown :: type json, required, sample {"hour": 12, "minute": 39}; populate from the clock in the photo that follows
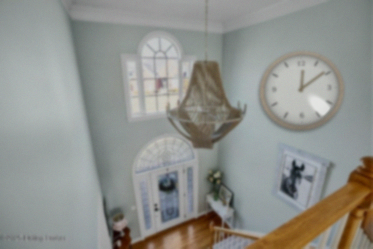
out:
{"hour": 12, "minute": 9}
